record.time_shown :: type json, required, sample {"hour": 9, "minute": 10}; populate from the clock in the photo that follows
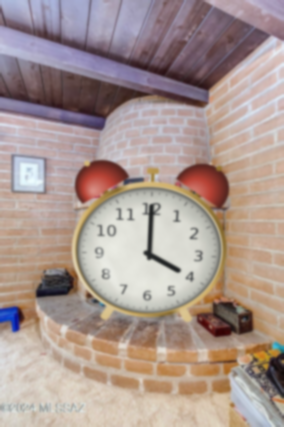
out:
{"hour": 4, "minute": 0}
